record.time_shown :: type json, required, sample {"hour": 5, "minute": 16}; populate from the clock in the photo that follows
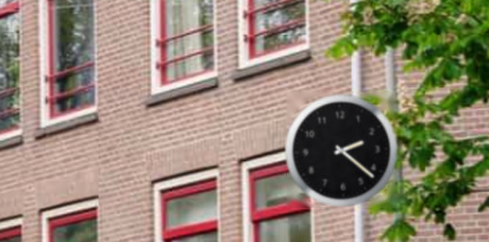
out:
{"hour": 2, "minute": 22}
